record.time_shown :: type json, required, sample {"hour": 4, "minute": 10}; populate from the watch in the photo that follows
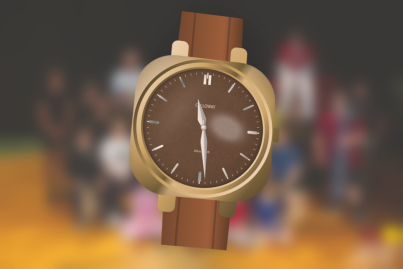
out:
{"hour": 11, "minute": 29}
